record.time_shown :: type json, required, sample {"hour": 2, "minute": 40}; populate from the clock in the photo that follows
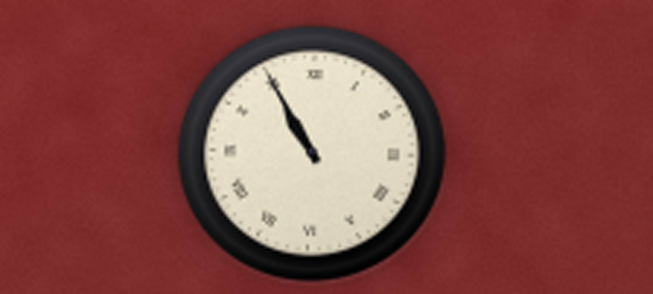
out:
{"hour": 10, "minute": 55}
